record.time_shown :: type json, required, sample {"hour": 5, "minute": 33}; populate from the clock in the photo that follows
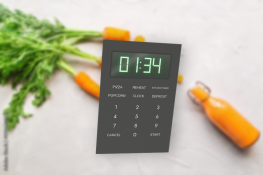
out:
{"hour": 1, "minute": 34}
